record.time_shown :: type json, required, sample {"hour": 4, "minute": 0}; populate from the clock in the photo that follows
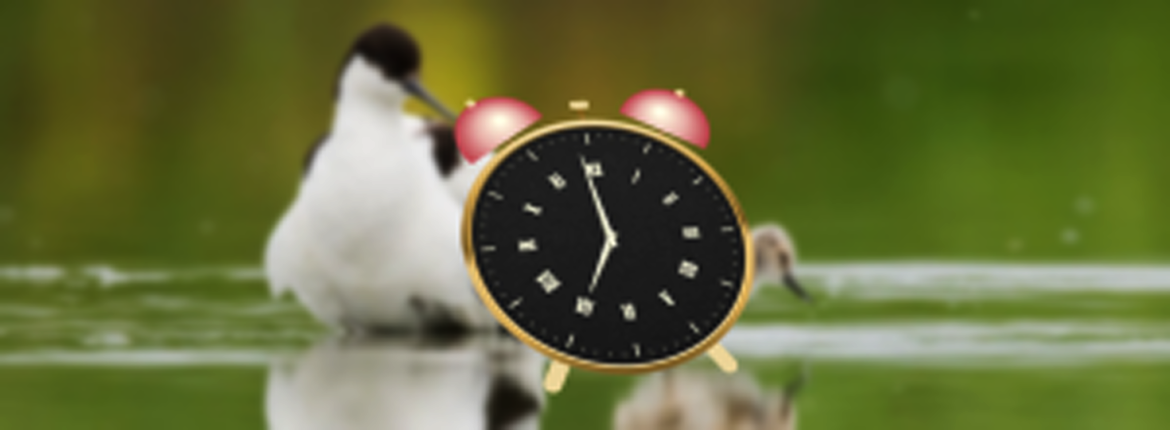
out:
{"hour": 6, "minute": 59}
